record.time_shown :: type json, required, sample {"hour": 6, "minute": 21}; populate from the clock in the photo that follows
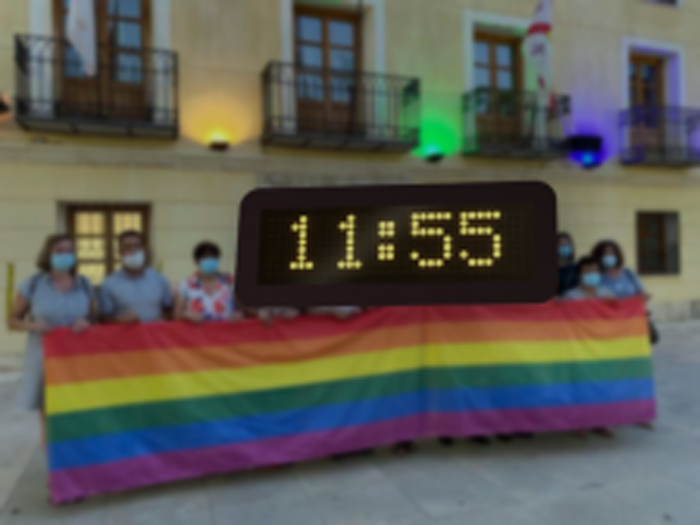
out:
{"hour": 11, "minute": 55}
